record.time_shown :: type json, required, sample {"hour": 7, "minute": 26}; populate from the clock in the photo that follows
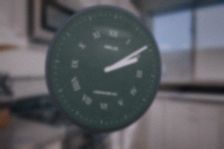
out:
{"hour": 2, "minute": 9}
